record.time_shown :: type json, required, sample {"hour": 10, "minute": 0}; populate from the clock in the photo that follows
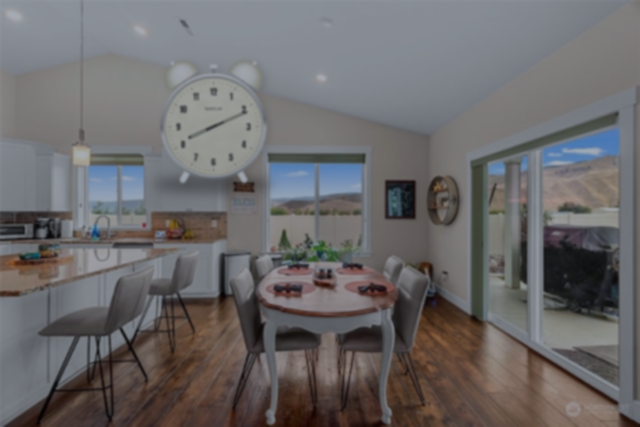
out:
{"hour": 8, "minute": 11}
